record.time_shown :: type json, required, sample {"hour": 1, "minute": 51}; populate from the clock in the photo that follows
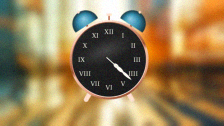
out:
{"hour": 4, "minute": 22}
